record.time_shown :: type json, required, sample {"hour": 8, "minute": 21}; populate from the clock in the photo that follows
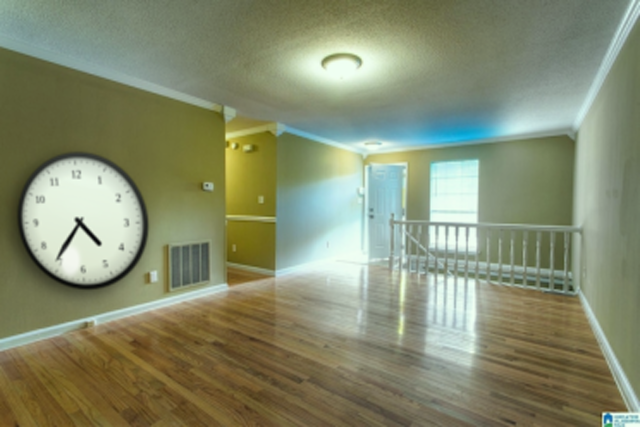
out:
{"hour": 4, "minute": 36}
